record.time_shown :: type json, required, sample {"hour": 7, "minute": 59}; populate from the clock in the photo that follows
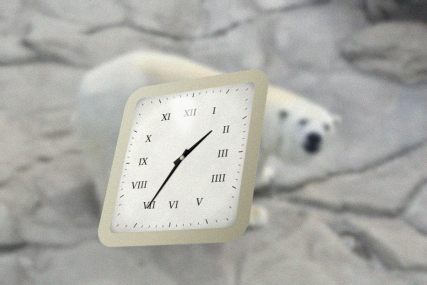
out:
{"hour": 1, "minute": 35}
